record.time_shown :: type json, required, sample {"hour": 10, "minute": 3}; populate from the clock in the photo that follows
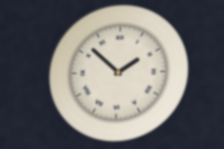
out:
{"hour": 1, "minute": 52}
